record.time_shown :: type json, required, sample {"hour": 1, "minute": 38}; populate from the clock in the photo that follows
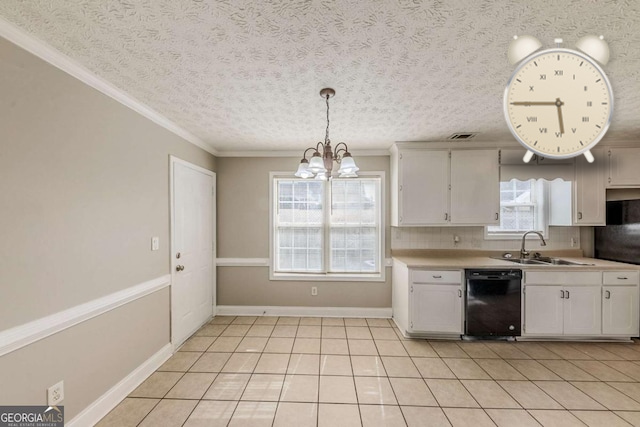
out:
{"hour": 5, "minute": 45}
